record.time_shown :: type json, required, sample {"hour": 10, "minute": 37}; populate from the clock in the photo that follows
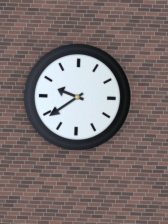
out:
{"hour": 9, "minute": 39}
